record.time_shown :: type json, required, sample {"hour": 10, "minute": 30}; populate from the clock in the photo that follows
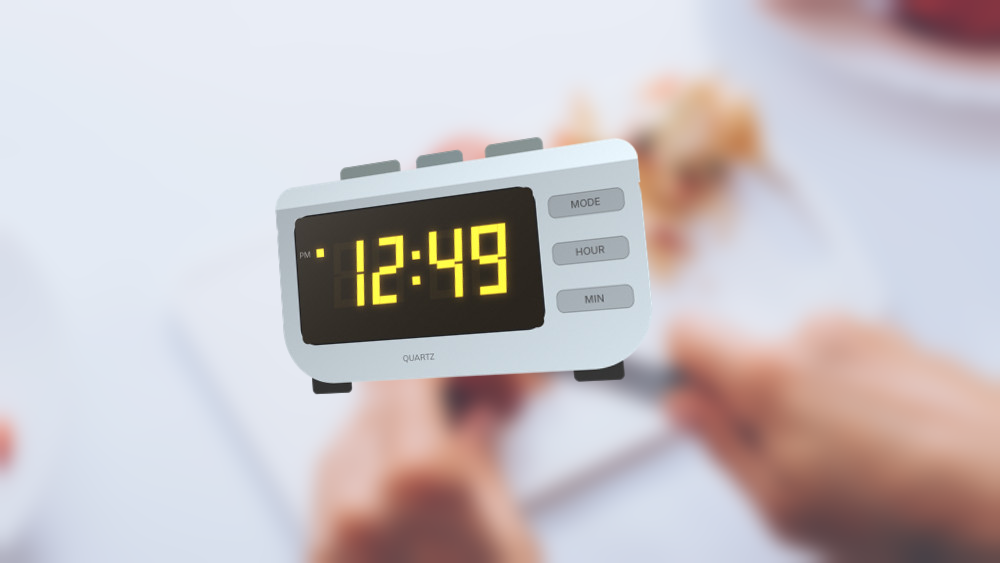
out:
{"hour": 12, "minute": 49}
